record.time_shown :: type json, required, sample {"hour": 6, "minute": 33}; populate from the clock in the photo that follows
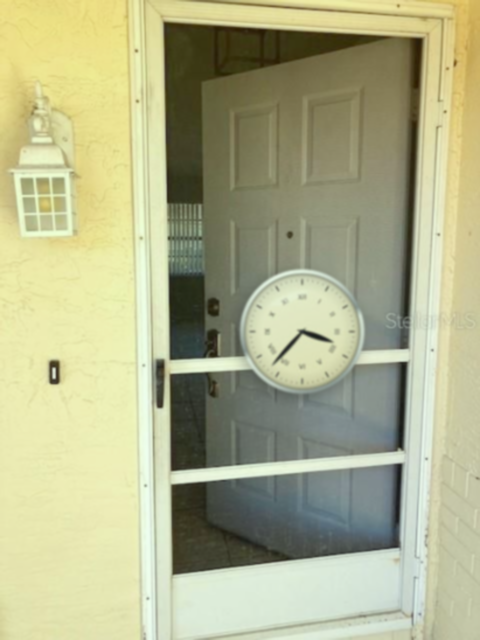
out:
{"hour": 3, "minute": 37}
